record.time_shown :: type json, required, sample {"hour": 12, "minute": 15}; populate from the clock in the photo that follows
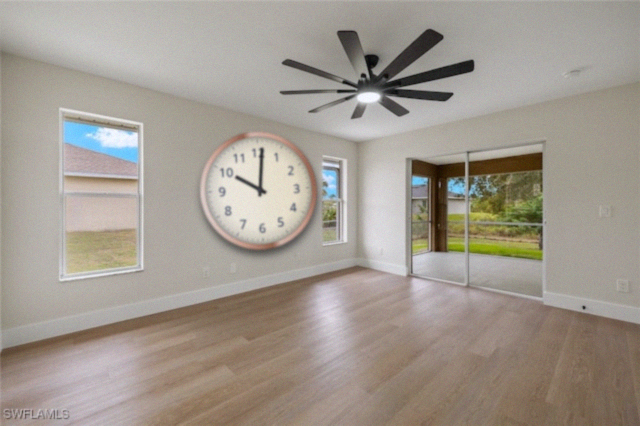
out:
{"hour": 10, "minute": 1}
